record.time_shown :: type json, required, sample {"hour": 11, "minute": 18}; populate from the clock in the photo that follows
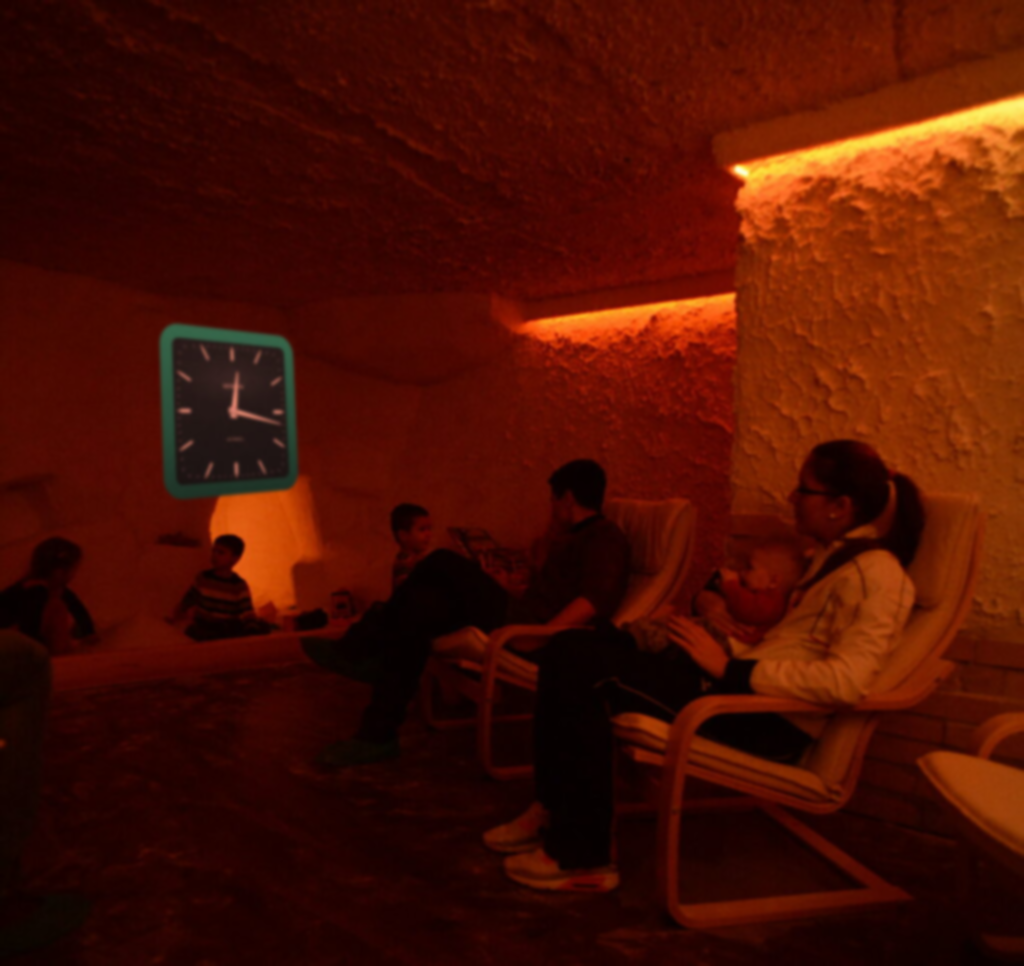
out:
{"hour": 12, "minute": 17}
